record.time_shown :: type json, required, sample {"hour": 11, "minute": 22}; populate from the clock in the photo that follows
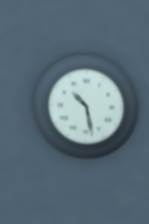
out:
{"hour": 10, "minute": 28}
